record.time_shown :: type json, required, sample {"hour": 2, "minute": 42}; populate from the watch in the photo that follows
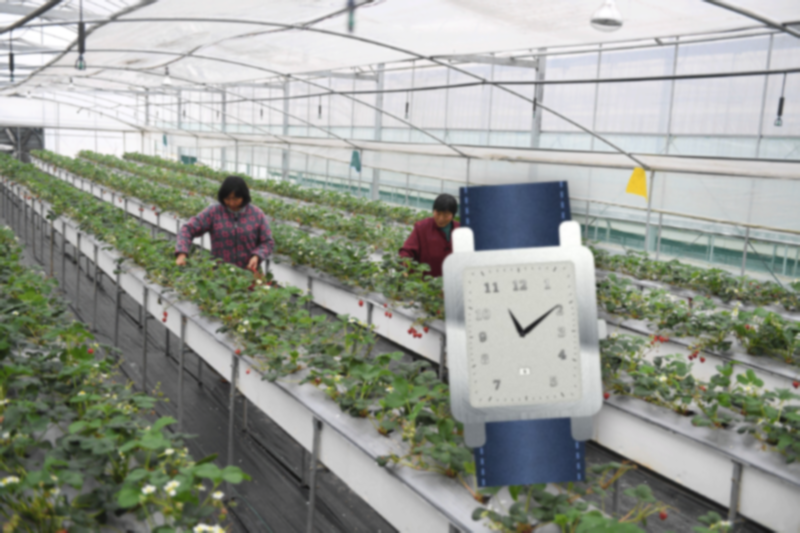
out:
{"hour": 11, "minute": 9}
